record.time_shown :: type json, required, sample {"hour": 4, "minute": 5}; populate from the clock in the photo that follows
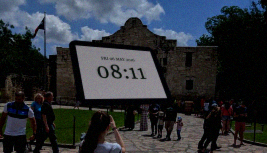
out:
{"hour": 8, "minute": 11}
